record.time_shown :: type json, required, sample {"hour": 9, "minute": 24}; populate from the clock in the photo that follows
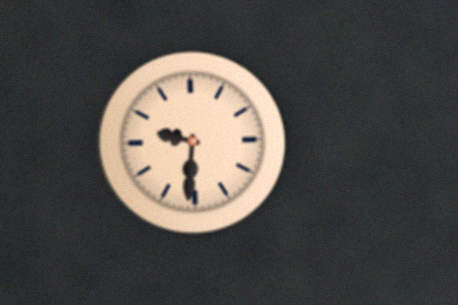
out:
{"hour": 9, "minute": 31}
